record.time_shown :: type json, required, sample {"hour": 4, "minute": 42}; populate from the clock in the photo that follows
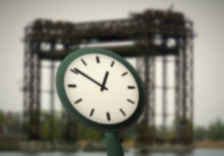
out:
{"hour": 12, "minute": 51}
